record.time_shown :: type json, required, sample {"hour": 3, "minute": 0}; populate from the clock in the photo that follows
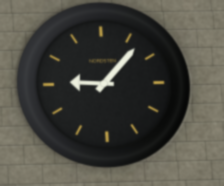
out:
{"hour": 9, "minute": 7}
